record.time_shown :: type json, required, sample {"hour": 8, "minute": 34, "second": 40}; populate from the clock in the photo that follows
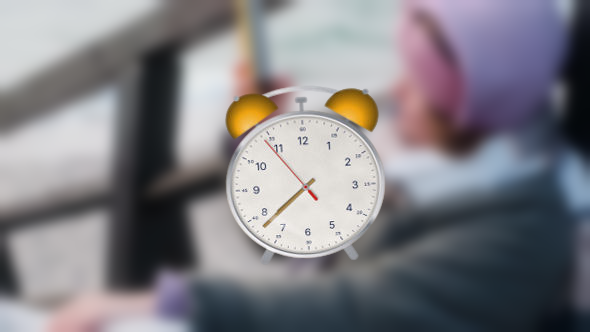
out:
{"hour": 7, "minute": 37, "second": 54}
